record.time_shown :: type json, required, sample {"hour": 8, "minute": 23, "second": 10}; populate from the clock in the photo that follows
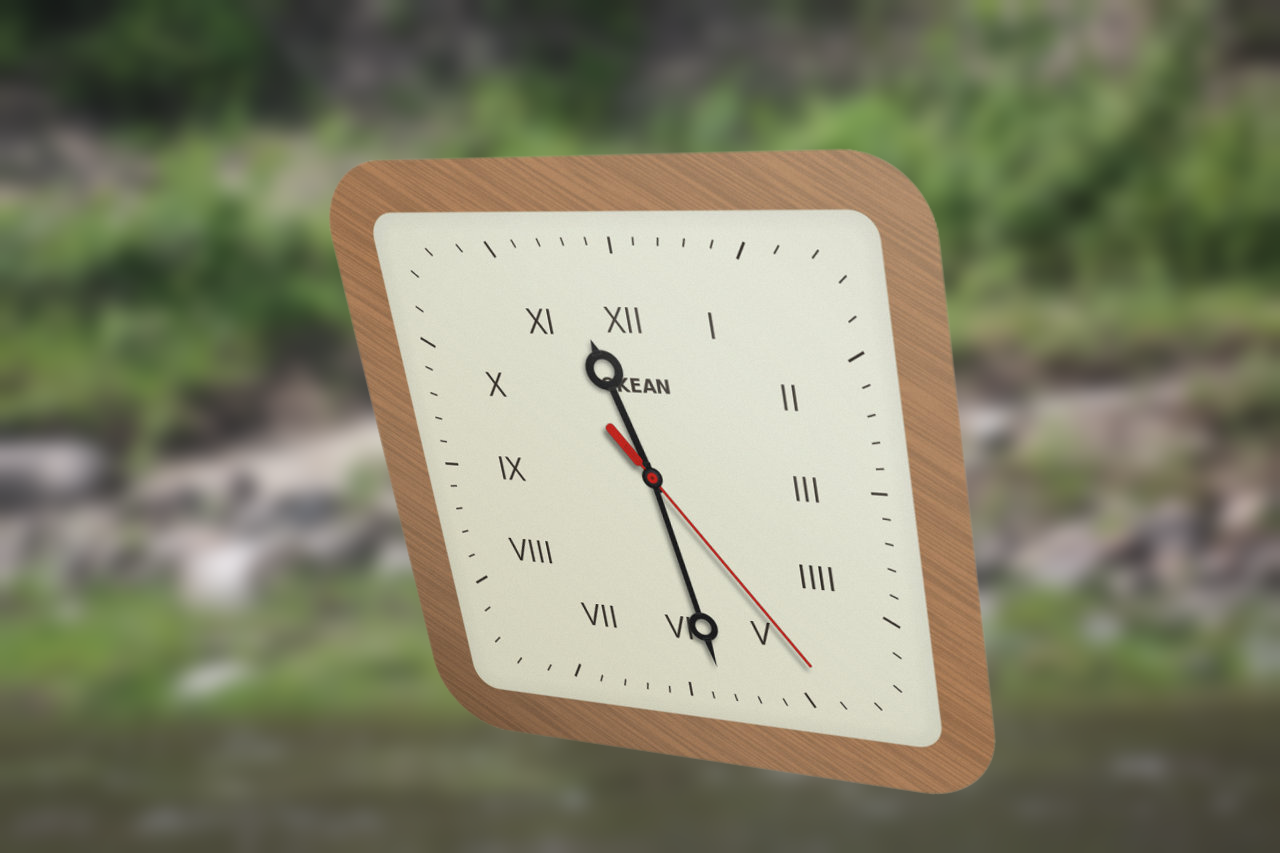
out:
{"hour": 11, "minute": 28, "second": 24}
